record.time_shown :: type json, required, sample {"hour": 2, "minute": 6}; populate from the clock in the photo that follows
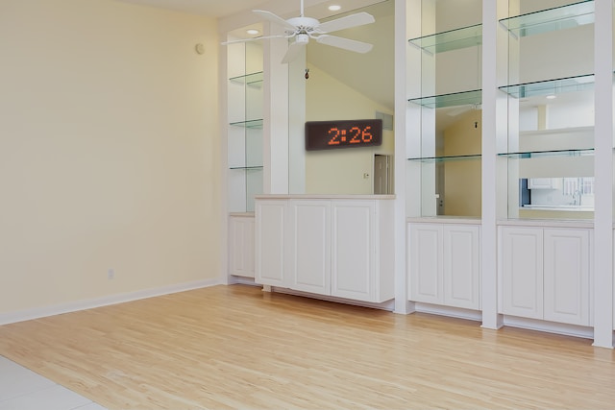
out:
{"hour": 2, "minute": 26}
